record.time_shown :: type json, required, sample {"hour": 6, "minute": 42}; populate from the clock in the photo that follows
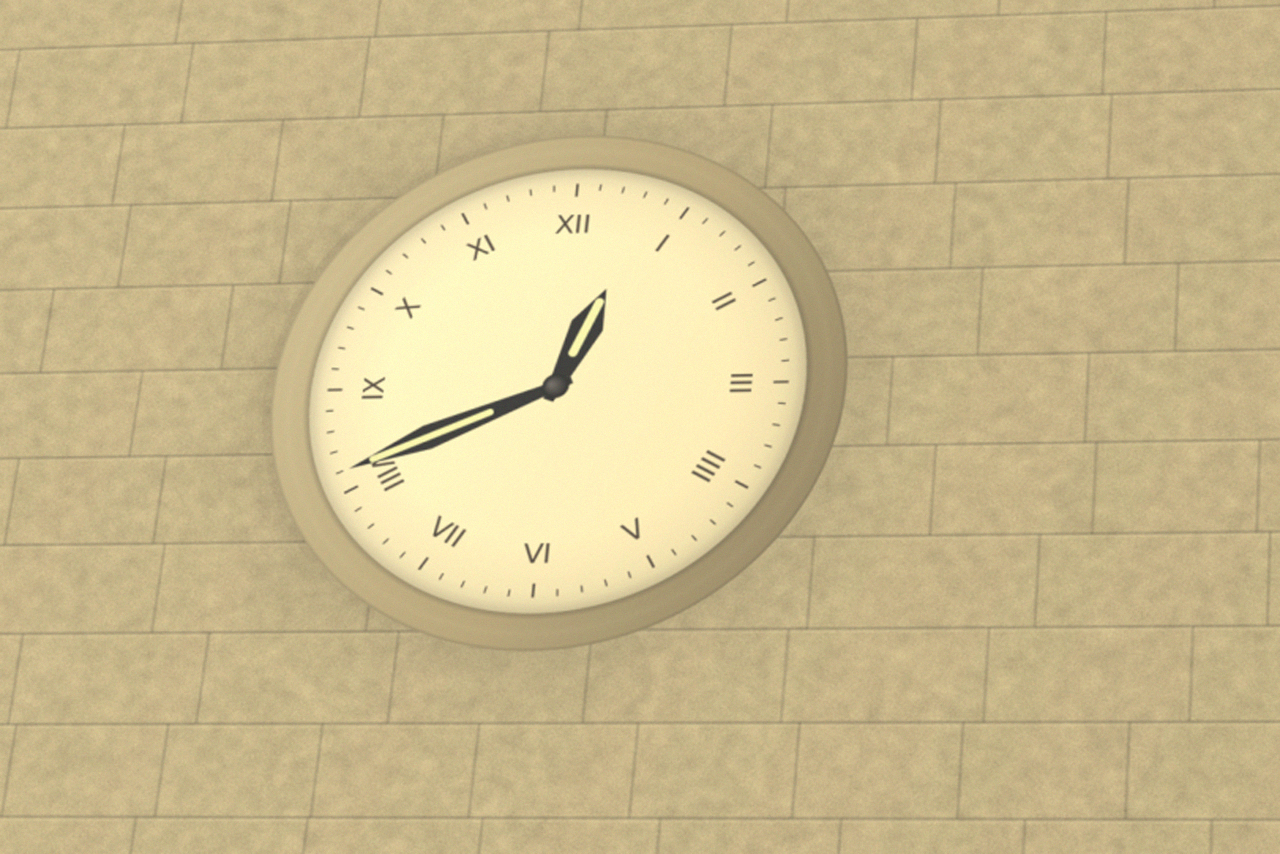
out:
{"hour": 12, "minute": 41}
